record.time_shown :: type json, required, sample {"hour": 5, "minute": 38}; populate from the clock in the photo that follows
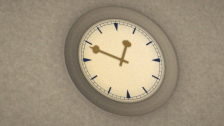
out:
{"hour": 12, "minute": 49}
